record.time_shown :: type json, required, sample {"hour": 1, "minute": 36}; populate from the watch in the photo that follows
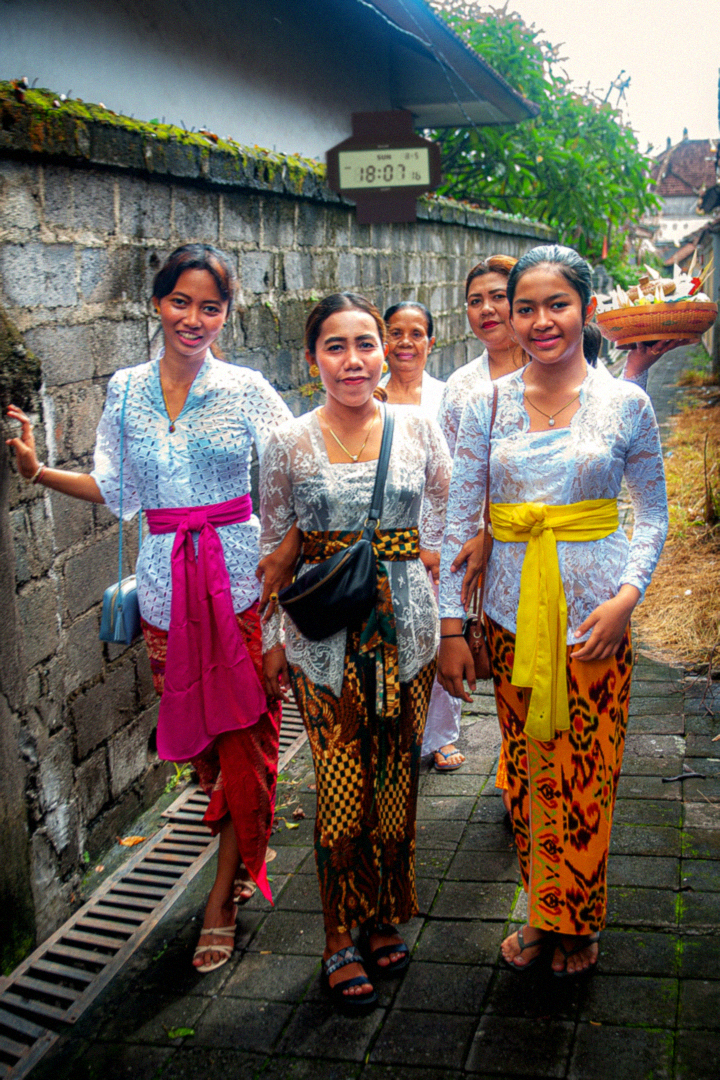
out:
{"hour": 18, "minute": 7}
